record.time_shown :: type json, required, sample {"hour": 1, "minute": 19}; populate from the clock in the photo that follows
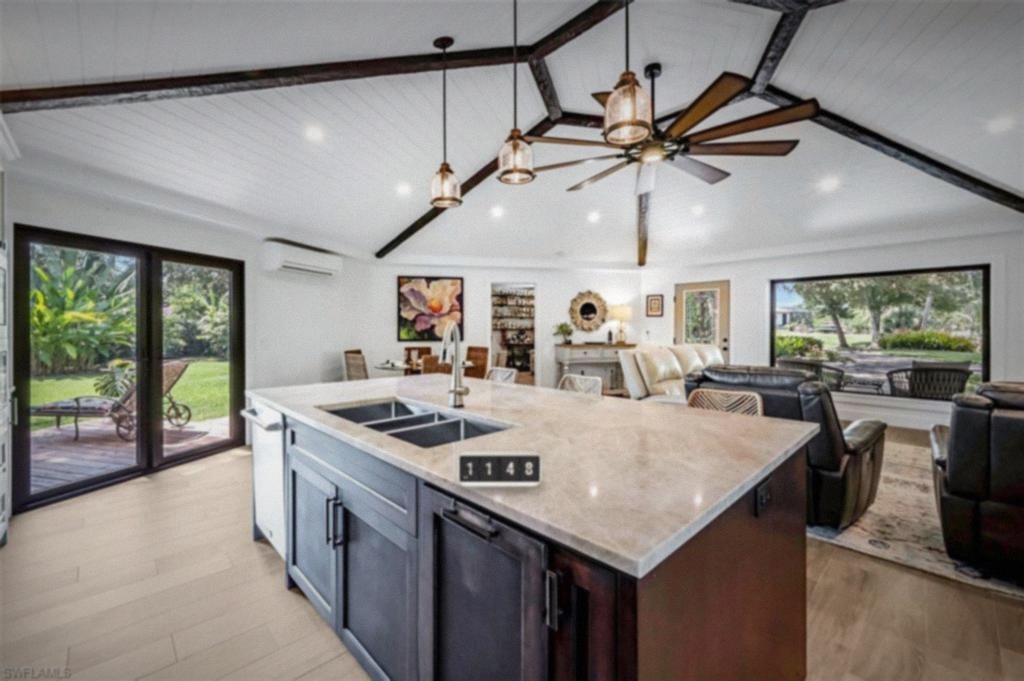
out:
{"hour": 11, "minute": 48}
